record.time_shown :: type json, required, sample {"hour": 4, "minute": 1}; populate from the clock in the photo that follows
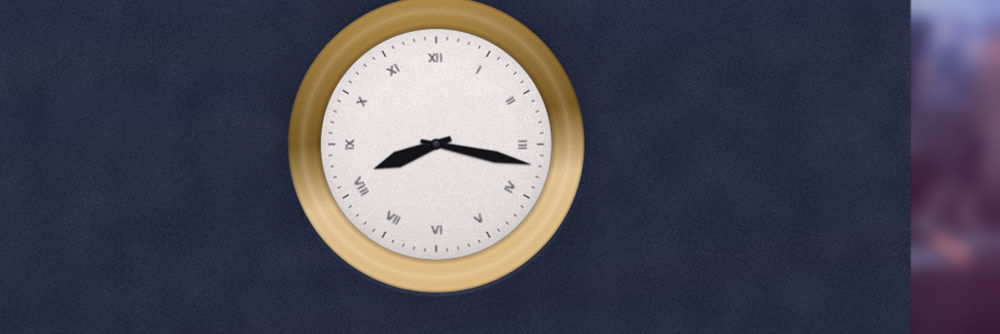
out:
{"hour": 8, "minute": 17}
